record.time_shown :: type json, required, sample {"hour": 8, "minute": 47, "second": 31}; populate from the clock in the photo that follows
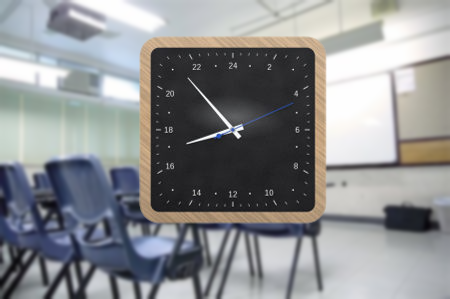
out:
{"hour": 16, "minute": 53, "second": 11}
